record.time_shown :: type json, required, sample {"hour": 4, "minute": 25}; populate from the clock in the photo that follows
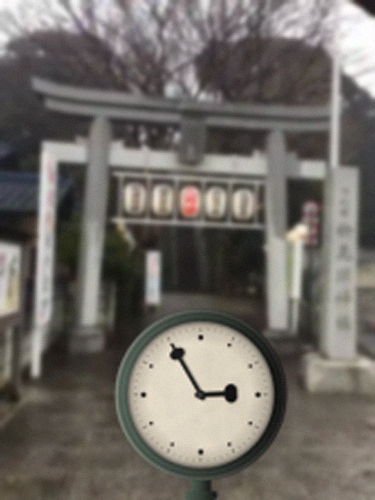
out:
{"hour": 2, "minute": 55}
